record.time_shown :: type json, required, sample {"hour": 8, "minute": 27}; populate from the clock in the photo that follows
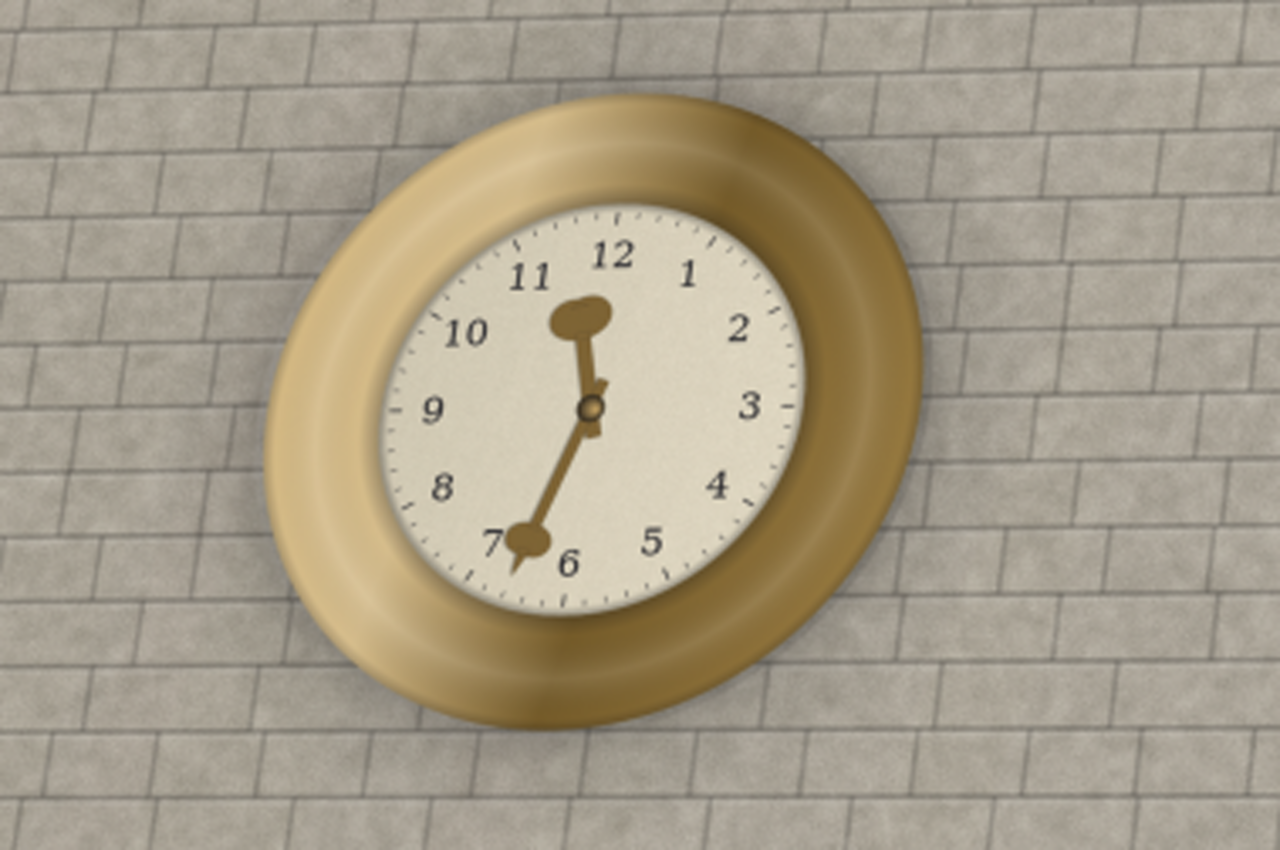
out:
{"hour": 11, "minute": 33}
